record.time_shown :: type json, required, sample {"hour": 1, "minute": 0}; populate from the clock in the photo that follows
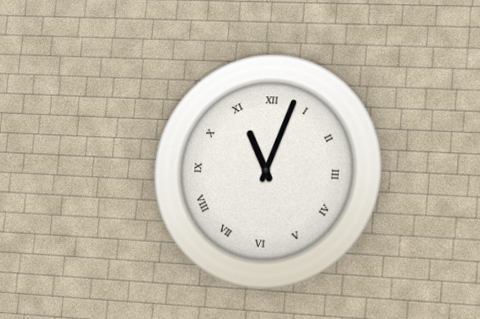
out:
{"hour": 11, "minute": 3}
